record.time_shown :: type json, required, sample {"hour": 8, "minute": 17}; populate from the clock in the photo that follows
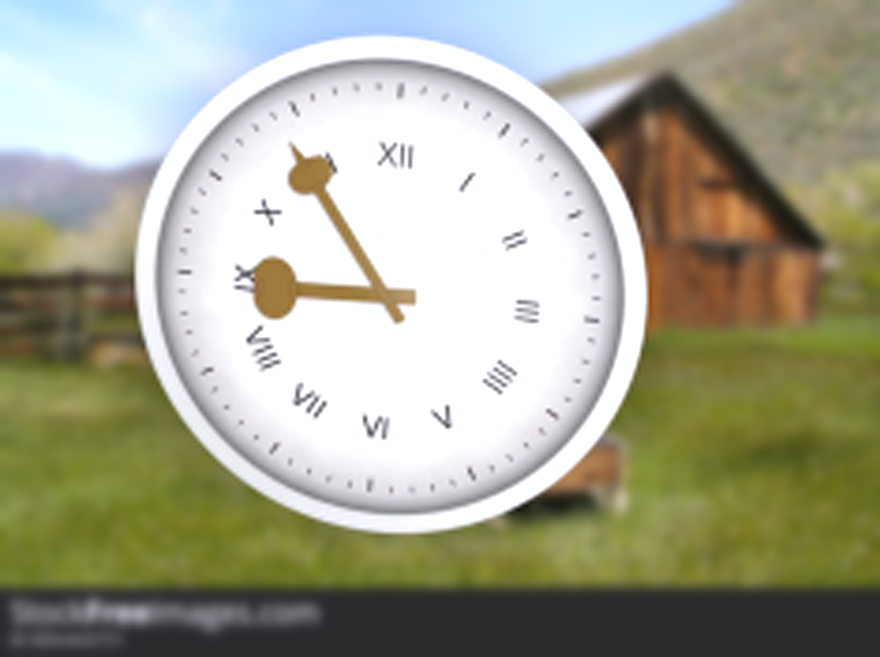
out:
{"hour": 8, "minute": 54}
